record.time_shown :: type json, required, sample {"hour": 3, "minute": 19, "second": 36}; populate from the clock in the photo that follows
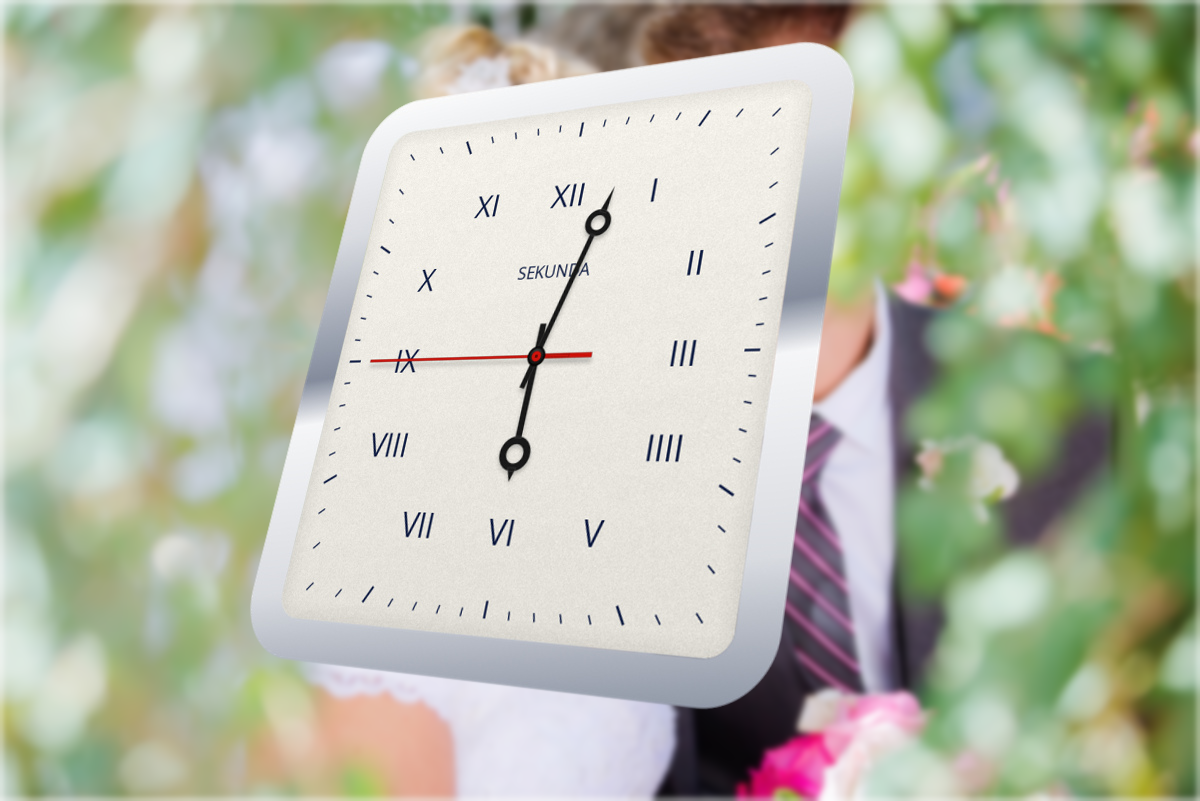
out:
{"hour": 6, "minute": 2, "second": 45}
